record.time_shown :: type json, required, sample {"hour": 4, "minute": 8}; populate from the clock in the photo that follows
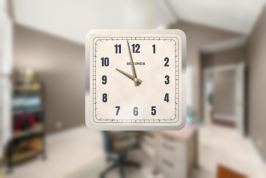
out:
{"hour": 9, "minute": 58}
